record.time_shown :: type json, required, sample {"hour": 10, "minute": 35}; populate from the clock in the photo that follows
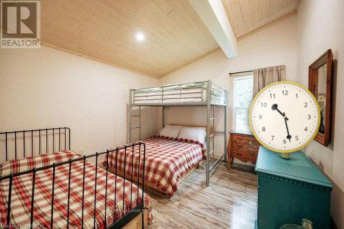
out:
{"hour": 10, "minute": 28}
